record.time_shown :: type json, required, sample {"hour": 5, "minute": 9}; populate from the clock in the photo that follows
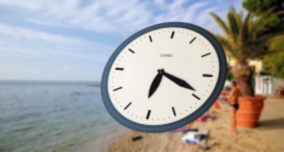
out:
{"hour": 6, "minute": 19}
